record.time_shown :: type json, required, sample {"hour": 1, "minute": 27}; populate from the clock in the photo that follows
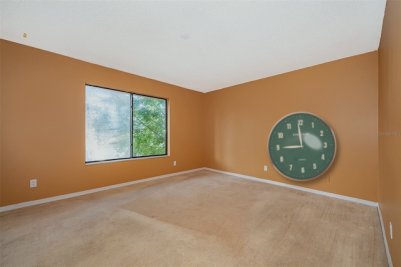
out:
{"hour": 8, "minute": 59}
